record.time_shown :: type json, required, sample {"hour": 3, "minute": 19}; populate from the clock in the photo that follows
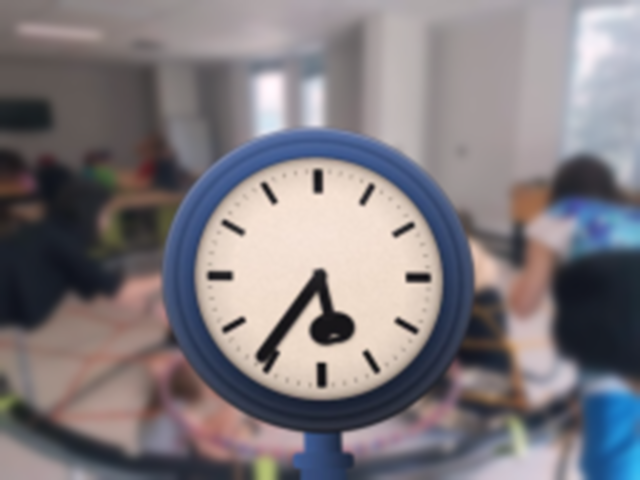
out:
{"hour": 5, "minute": 36}
